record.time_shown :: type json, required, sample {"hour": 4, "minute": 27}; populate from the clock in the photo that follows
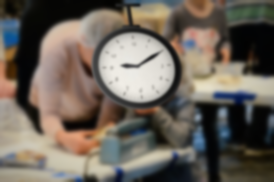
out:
{"hour": 9, "minute": 10}
